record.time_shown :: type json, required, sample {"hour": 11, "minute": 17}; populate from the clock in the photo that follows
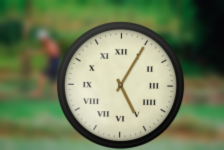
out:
{"hour": 5, "minute": 5}
